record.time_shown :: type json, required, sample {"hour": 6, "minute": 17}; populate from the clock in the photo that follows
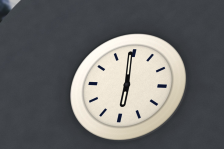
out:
{"hour": 5, "minute": 59}
